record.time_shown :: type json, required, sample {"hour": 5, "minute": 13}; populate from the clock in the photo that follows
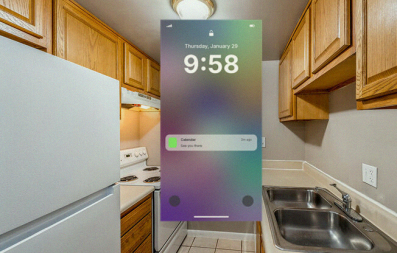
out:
{"hour": 9, "minute": 58}
